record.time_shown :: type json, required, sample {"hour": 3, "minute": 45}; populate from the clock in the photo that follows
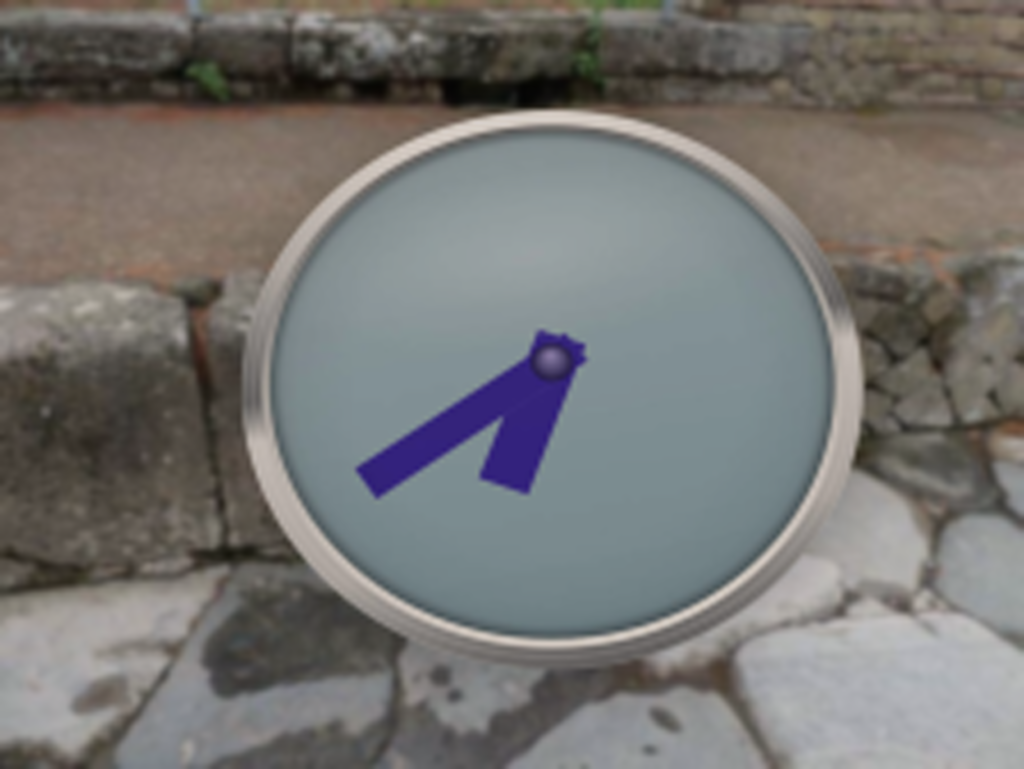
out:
{"hour": 6, "minute": 39}
